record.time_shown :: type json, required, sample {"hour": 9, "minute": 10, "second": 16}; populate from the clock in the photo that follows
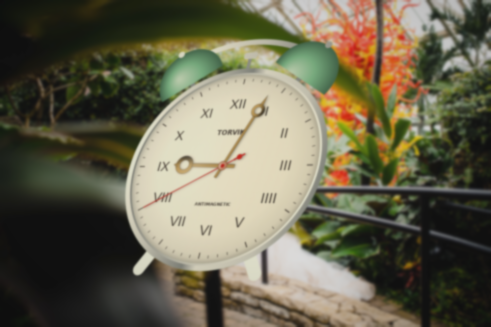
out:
{"hour": 9, "minute": 3, "second": 40}
